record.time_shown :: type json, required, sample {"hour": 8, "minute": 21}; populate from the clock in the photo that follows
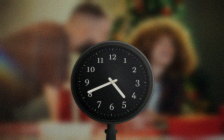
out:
{"hour": 4, "minute": 41}
